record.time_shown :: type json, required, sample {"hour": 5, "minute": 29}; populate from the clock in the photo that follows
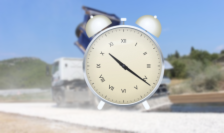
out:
{"hour": 10, "minute": 21}
